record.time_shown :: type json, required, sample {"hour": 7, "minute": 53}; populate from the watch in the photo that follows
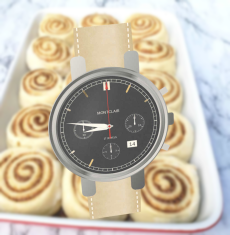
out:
{"hour": 8, "minute": 47}
